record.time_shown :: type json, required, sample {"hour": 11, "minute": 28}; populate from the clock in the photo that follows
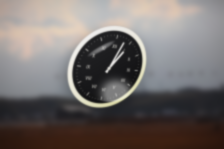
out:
{"hour": 1, "minute": 3}
